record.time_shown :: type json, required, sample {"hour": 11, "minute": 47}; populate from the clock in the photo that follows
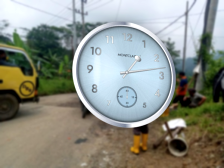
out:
{"hour": 1, "minute": 13}
